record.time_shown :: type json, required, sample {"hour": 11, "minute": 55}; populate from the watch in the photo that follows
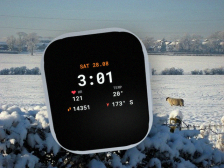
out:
{"hour": 3, "minute": 1}
